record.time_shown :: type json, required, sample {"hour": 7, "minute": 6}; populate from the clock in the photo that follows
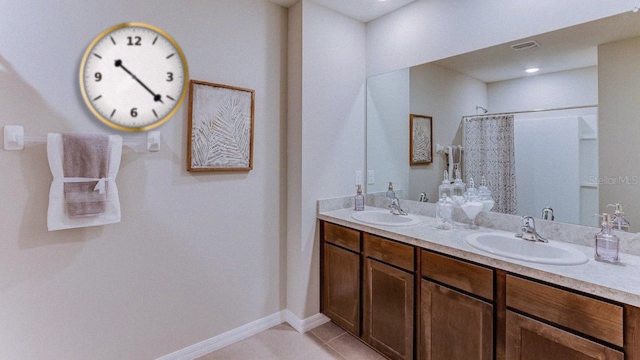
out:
{"hour": 10, "minute": 22}
